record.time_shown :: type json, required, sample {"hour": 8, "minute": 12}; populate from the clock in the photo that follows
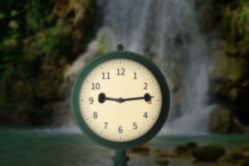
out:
{"hour": 9, "minute": 14}
